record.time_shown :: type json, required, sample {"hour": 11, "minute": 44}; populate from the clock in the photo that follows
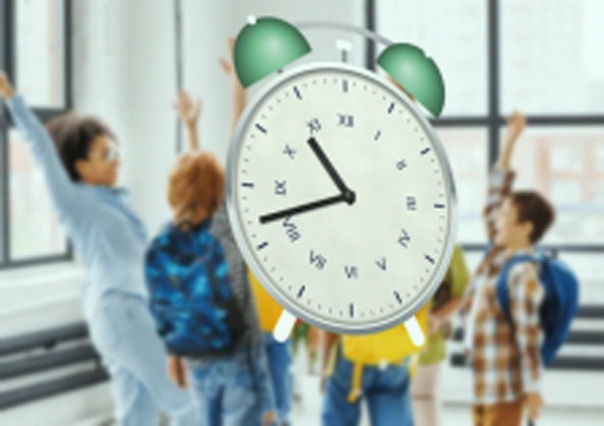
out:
{"hour": 10, "minute": 42}
